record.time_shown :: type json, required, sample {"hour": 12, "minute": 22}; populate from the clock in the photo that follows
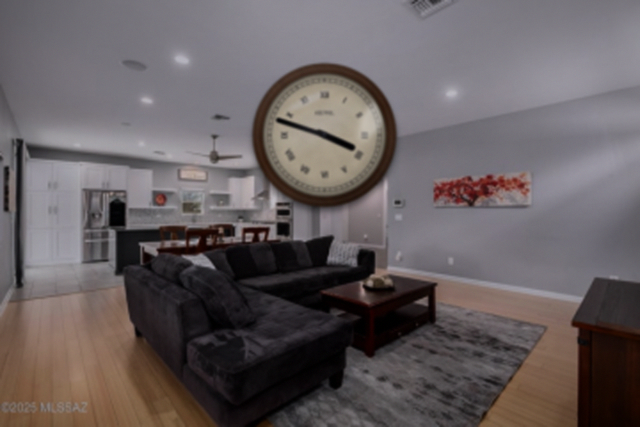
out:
{"hour": 3, "minute": 48}
